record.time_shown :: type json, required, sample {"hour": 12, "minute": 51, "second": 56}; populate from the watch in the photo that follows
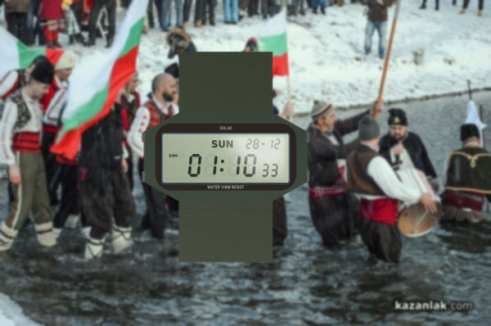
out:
{"hour": 1, "minute": 10, "second": 33}
